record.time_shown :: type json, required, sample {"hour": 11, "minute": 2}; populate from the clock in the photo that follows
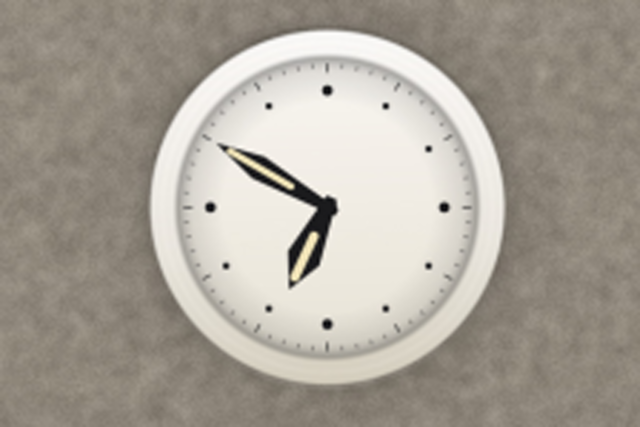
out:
{"hour": 6, "minute": 50}
